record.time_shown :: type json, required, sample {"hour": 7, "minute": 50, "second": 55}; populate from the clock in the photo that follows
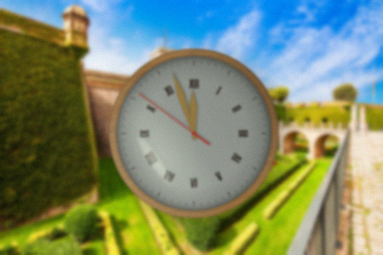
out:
{"hour": 11, "minute": 56, "second": 51}
